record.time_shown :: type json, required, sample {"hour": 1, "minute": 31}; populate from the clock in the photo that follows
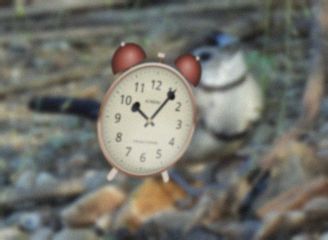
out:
{"hour": 10, "minute": 6}
